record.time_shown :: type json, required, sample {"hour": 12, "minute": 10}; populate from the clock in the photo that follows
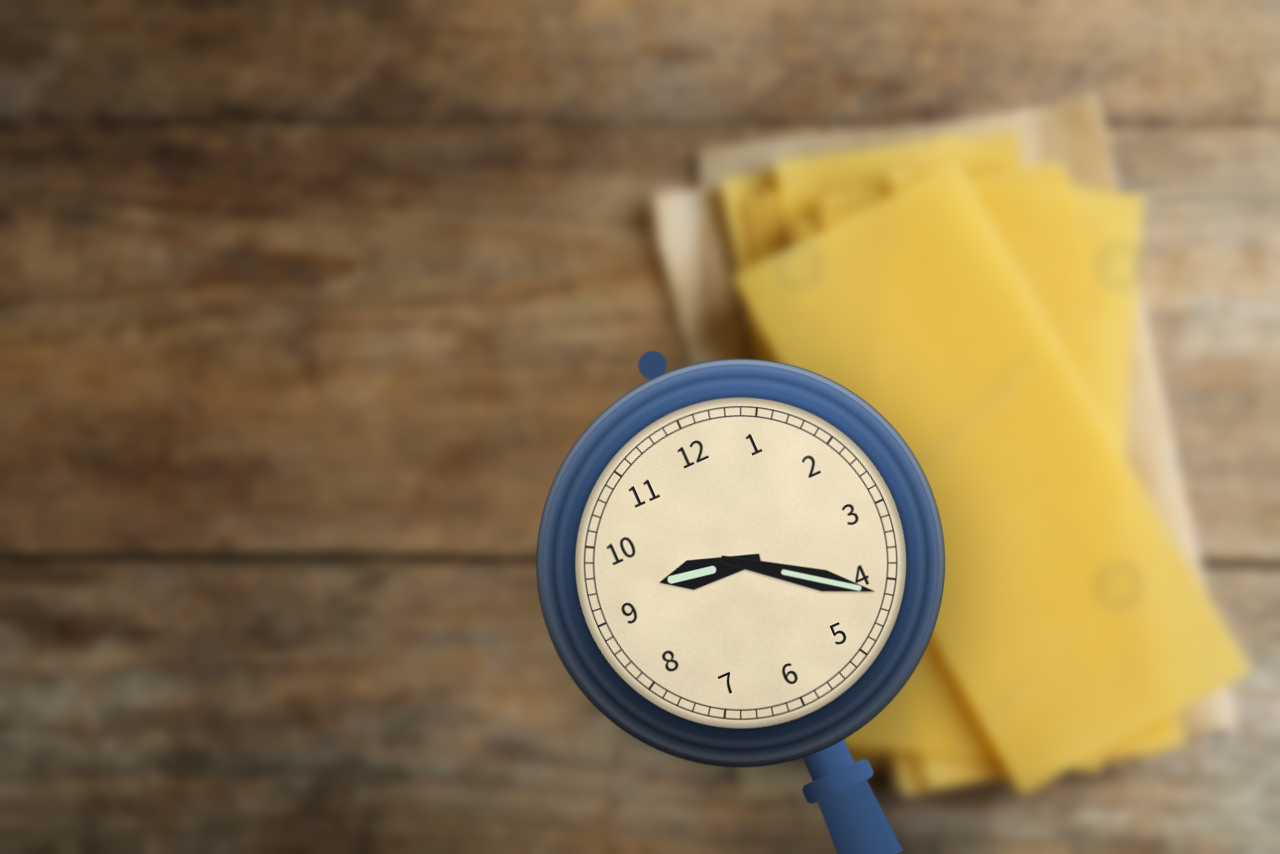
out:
{"hour": 9, "minute": 21}
